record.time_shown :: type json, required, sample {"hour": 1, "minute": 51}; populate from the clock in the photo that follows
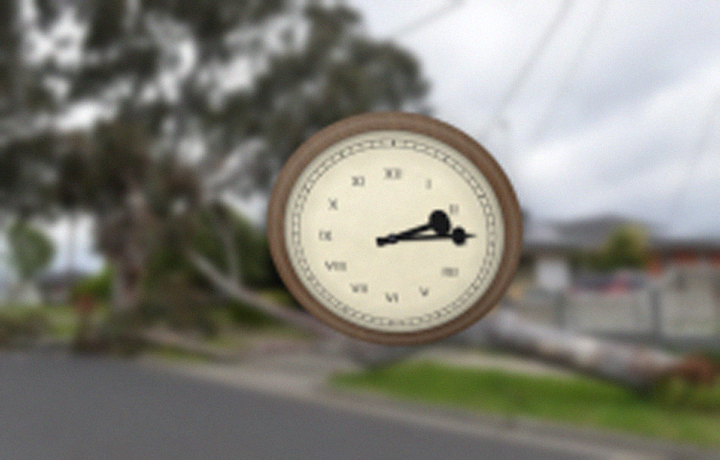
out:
{"hour": 2, "minute": 14}
